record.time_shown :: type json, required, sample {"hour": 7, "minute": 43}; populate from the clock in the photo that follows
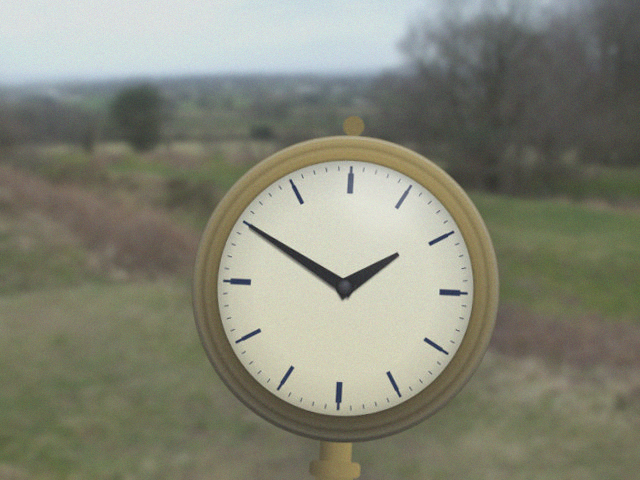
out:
{"hour": 1, "minute": 50}
